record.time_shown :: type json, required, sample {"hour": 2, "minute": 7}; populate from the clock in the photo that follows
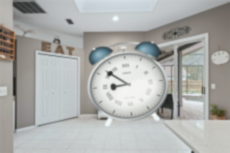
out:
{"hour": 8, "minute": 52}
